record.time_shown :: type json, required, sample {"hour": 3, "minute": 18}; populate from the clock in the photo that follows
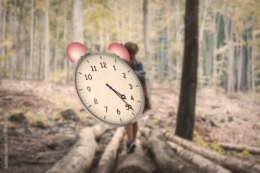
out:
{"hour": 4, "minute": 24}
